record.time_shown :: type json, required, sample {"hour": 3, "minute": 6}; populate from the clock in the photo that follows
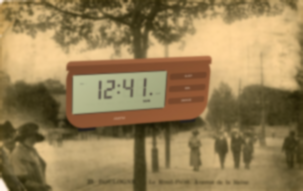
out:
{"hour": 12, "minute": 41}
